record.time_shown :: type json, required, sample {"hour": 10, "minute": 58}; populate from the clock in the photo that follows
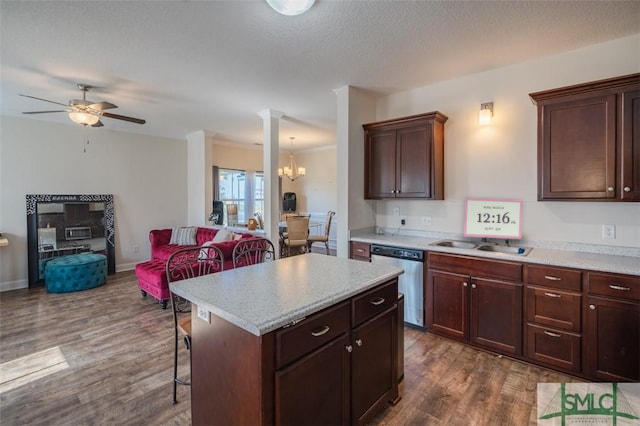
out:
{"hour": 12, "minute": 16}
